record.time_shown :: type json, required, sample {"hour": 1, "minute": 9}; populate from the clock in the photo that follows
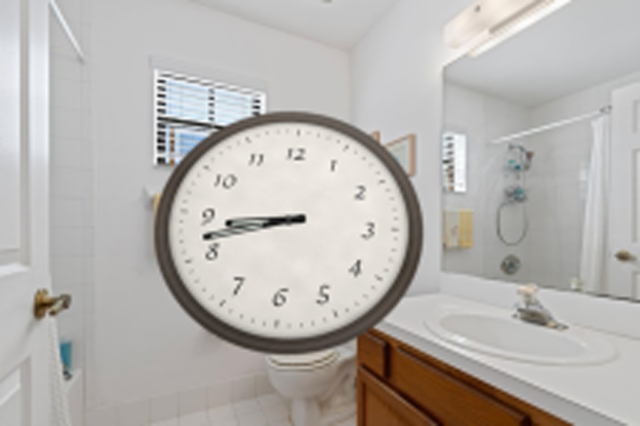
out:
{"hour": 8, "minute": 42}
